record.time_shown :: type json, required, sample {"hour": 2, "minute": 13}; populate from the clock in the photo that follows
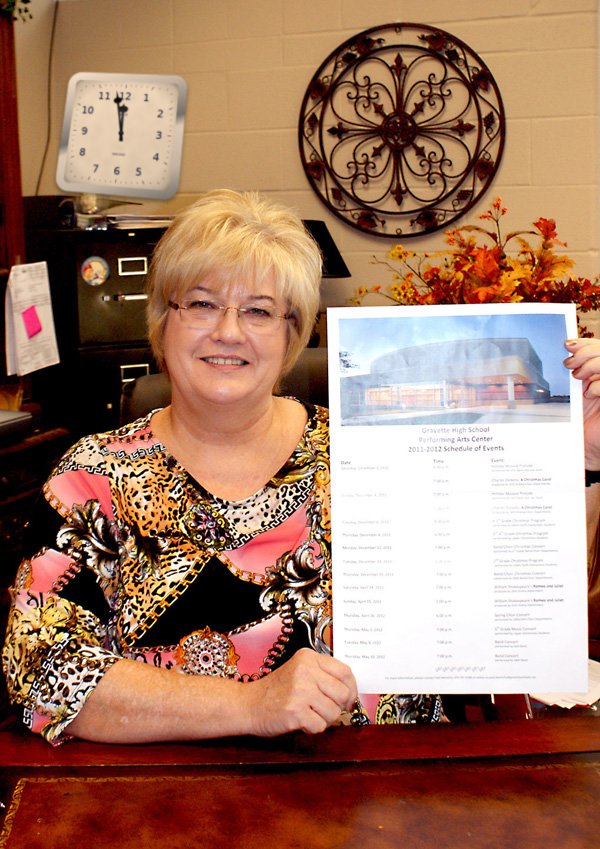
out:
{"hour": 11, "minute": 58}
